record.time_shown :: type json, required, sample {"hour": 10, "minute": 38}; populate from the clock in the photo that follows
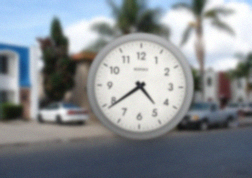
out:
{"hour": 4, "minute": 39}
